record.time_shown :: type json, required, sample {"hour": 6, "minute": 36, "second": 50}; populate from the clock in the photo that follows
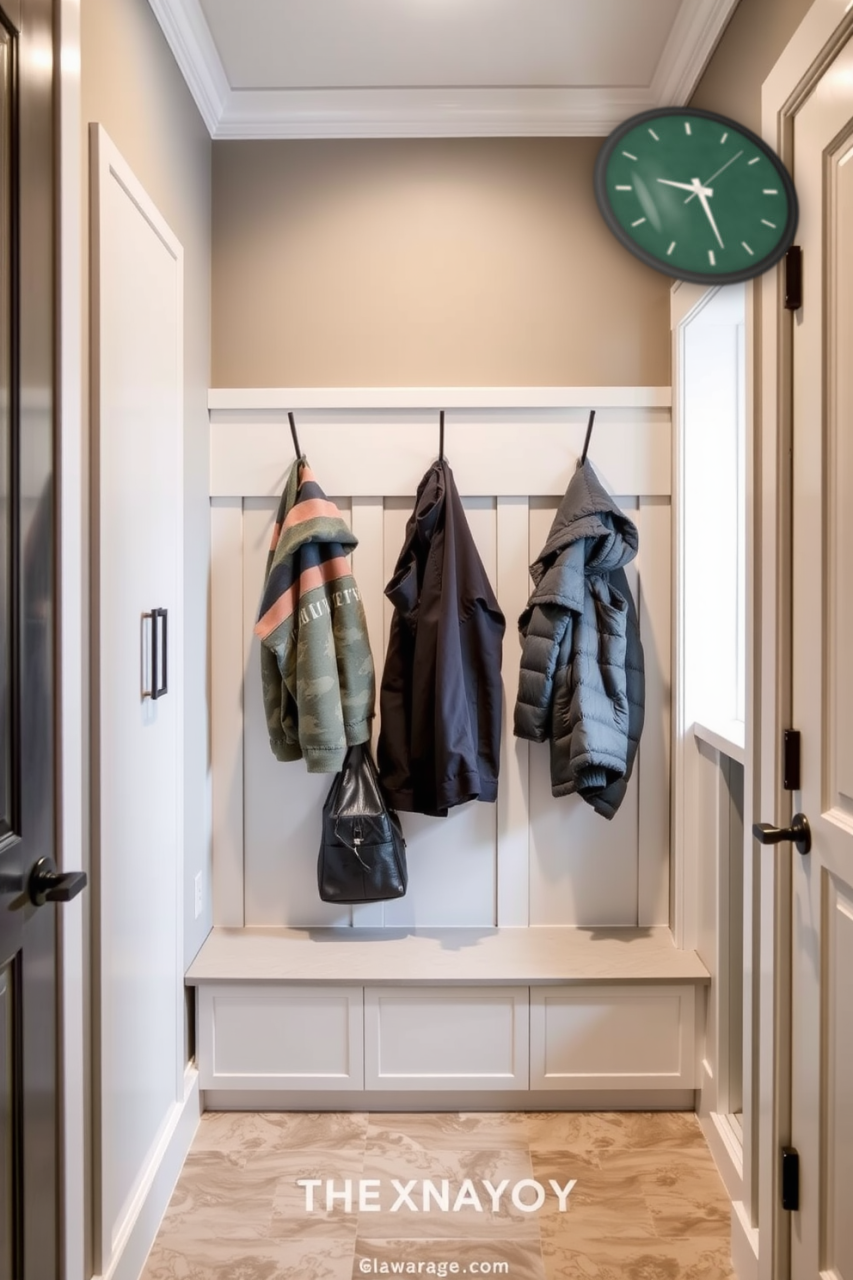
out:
{"hour": 9, "minute": 28, "second": 8}
